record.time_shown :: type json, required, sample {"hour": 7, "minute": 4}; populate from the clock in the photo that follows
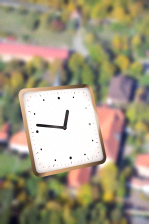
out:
{"hour": 12, "minute": 47}
